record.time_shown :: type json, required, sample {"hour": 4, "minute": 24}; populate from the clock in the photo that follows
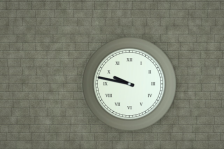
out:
{"hour": 9, "minute": 47}
